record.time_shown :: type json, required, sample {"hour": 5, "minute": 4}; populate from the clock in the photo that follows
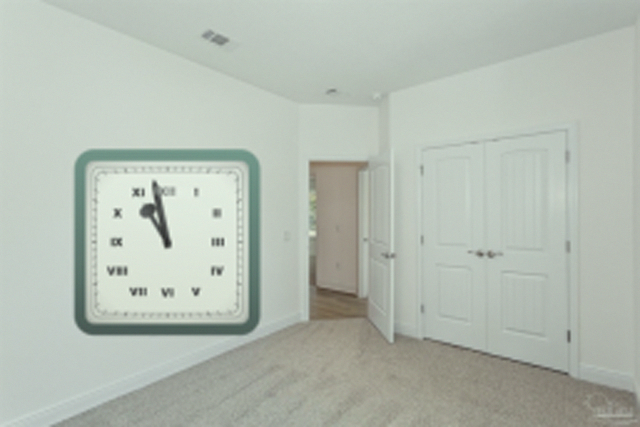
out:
{"hour": 10, "minute": 58}
